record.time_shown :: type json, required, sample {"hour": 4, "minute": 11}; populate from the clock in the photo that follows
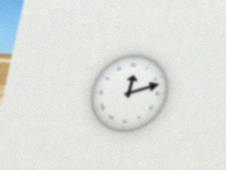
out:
{"hour": 12, "minute": 12}
